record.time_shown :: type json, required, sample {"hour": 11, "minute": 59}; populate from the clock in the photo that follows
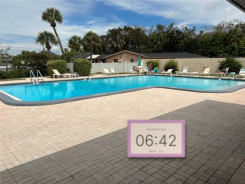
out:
{"hour": 6, "minute": 42}
